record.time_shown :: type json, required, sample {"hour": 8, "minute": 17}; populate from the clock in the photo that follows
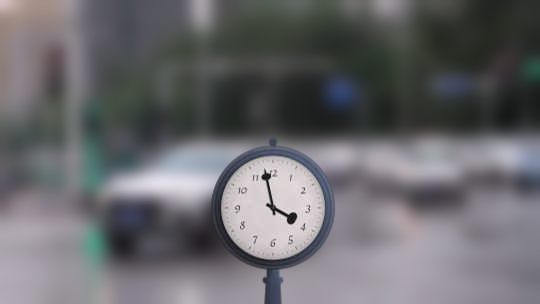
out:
{"hour": 3, "minute": 58}
